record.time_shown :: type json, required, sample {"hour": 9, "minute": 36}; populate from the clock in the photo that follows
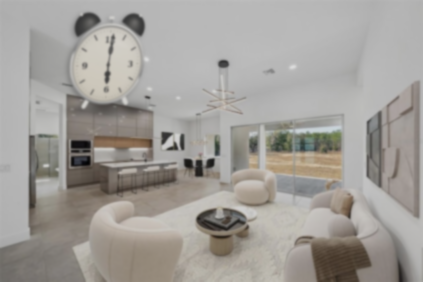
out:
{"hour": 6, "minute": 1}
